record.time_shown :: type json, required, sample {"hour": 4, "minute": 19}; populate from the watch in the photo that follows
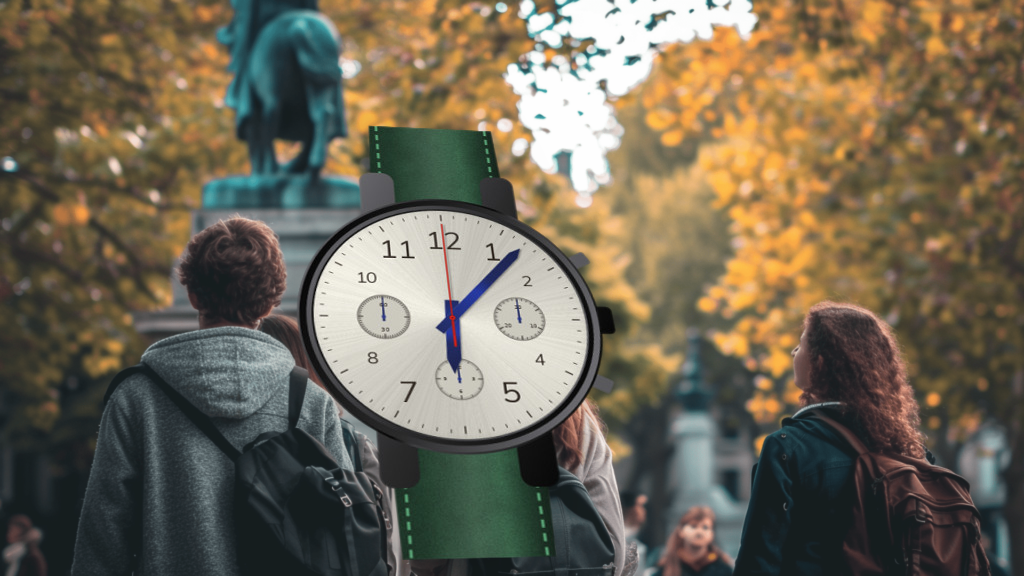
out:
{"hour": 6, "minute": 7}
